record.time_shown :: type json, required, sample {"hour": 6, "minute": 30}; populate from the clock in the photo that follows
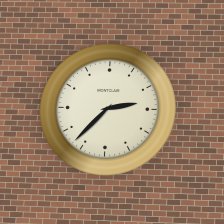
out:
{"hour": 2, "minute": 37}
